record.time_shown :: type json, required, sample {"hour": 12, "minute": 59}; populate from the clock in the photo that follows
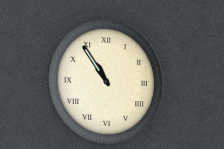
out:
{"hour": 10, "minute": 54}
